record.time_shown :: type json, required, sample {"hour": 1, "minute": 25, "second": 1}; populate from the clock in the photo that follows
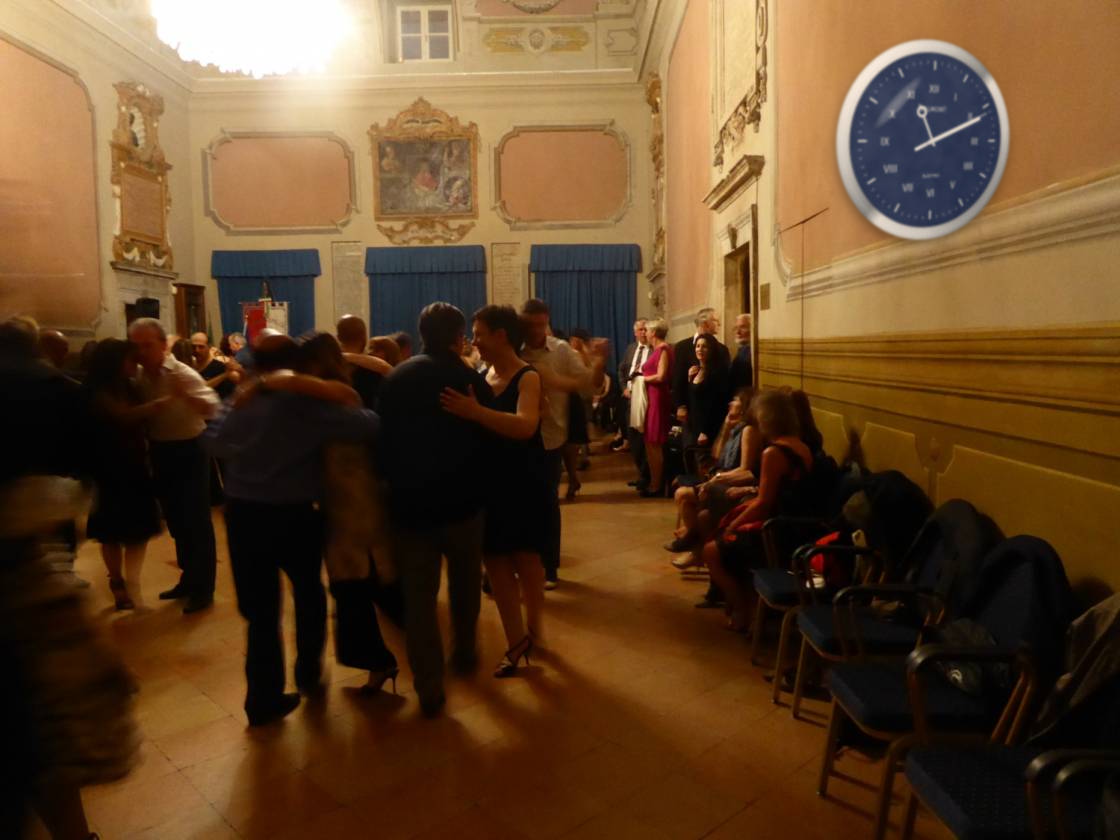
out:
{"hour": 11, "minute": 11, "second": 11}
